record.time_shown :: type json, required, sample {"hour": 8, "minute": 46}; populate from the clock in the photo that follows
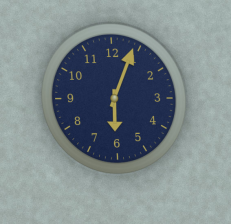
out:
{"hour": 6, "minute": 4}
